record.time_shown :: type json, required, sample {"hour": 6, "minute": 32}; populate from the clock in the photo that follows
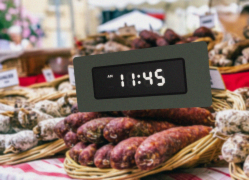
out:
{"hour": 11, "minute": 45}
